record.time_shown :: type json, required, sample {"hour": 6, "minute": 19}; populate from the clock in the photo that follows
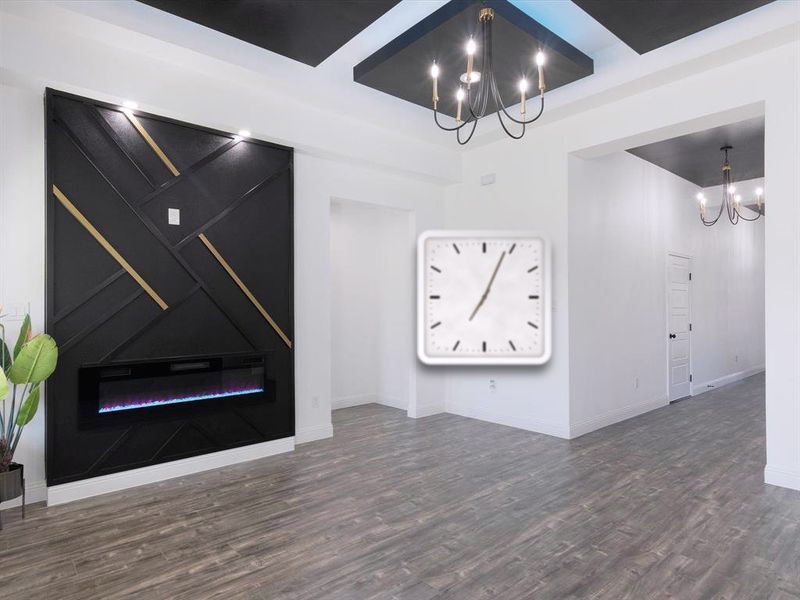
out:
{"hour": 7, "minute": 4}
